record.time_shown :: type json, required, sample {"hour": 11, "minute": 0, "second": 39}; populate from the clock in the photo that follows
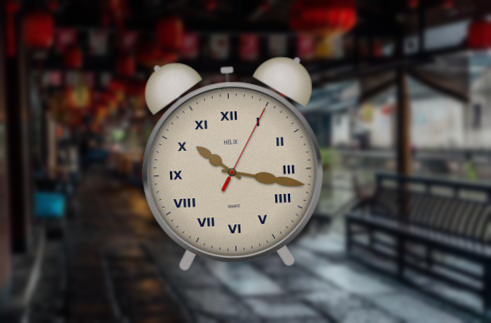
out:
{"hour": 10, "minute": 17, "second": 5}
